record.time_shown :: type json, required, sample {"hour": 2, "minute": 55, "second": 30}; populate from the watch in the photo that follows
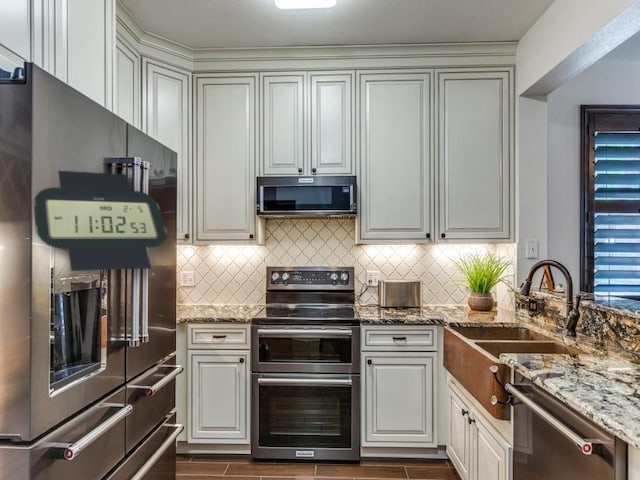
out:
{"hour": 11, "minute": 2, "second": 53}
